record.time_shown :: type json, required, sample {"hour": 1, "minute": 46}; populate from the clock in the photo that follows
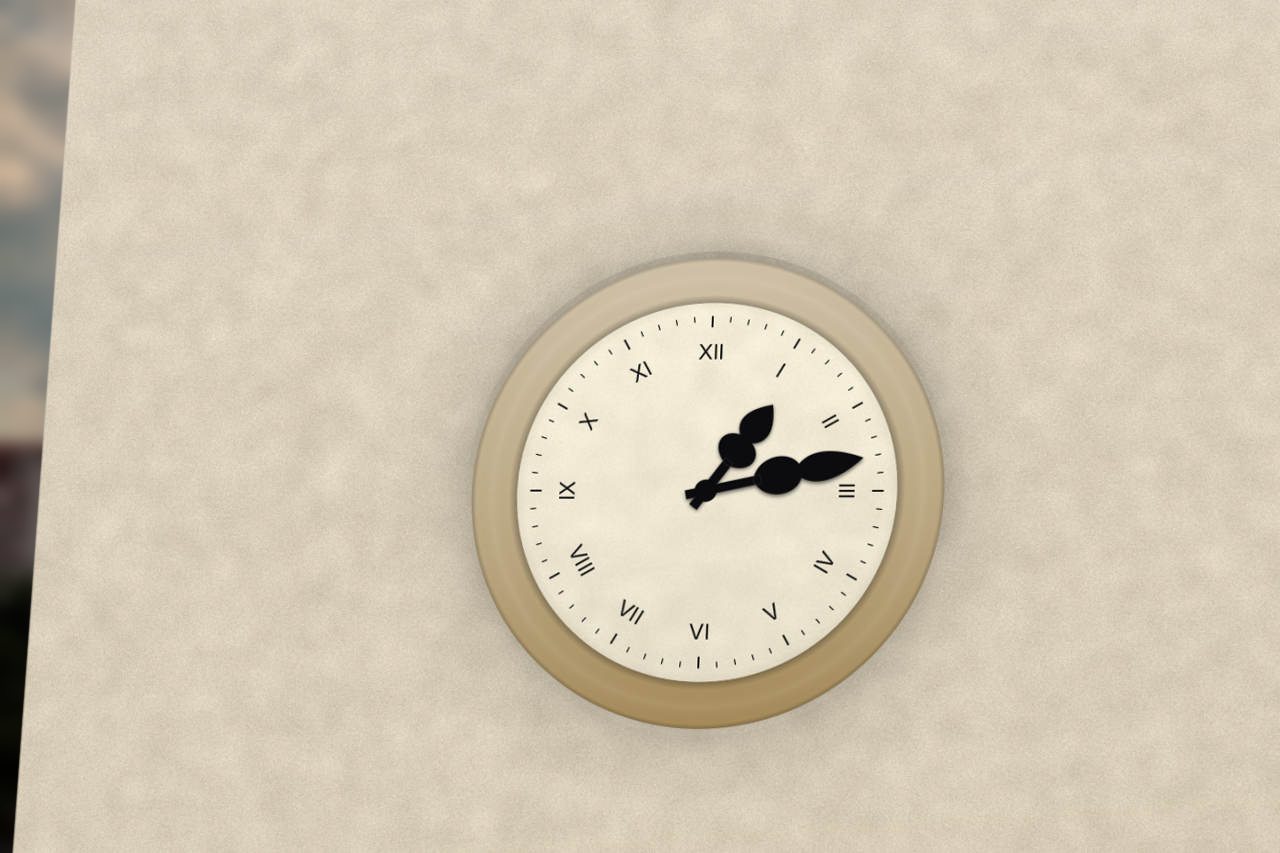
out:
{"hour": 1, "minute": 13}
